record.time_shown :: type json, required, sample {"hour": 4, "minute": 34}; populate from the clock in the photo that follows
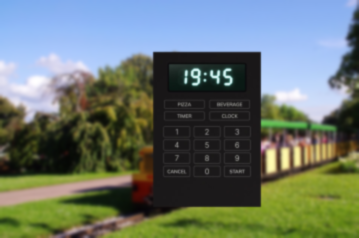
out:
{"hour": 19, "minute": 45}
